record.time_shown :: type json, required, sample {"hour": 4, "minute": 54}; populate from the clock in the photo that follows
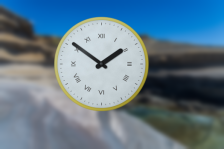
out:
{"hour": 1, "minute": 51}
